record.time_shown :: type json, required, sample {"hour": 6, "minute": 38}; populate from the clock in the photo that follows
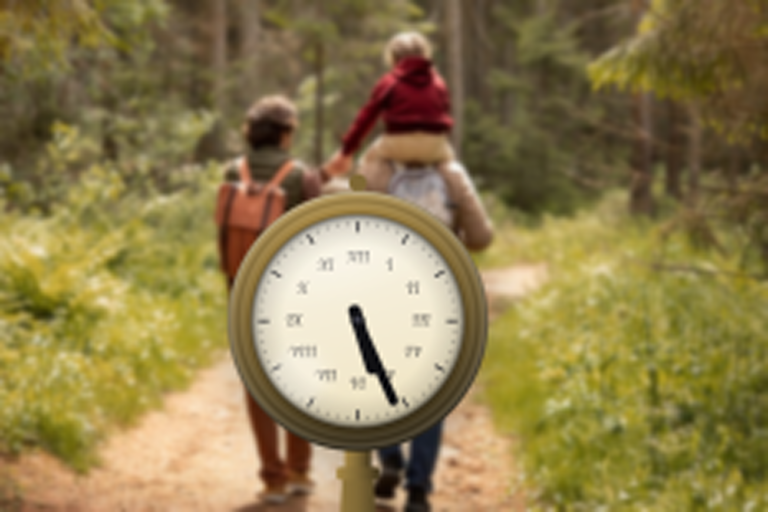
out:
{"hour": 5, "minute": 26}
